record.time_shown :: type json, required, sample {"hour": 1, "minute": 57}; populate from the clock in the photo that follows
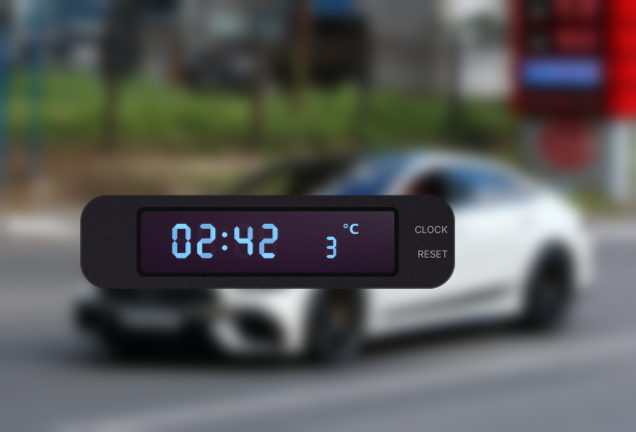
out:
{"hour": 2, "minute": 42}
